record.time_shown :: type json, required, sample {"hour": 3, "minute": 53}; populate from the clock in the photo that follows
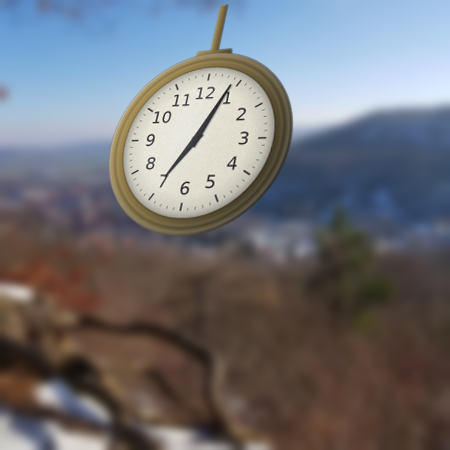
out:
{"hour": 7, "minute": 4}
